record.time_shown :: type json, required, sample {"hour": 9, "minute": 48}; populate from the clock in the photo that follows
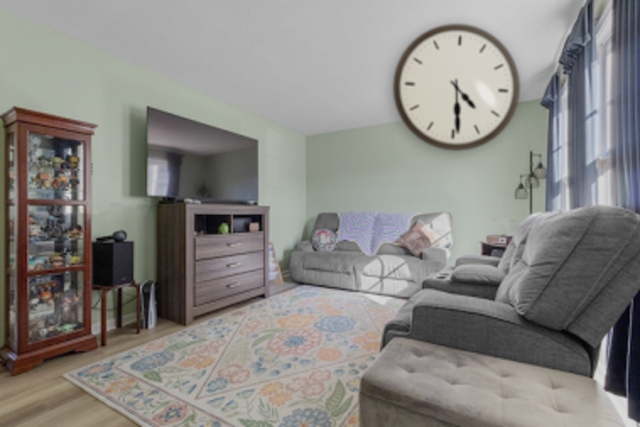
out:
{"hour": 4, "minute": 29}
